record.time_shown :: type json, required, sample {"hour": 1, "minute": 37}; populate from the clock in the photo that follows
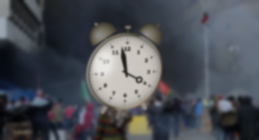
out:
{"hour": 3, "minute": 58}
